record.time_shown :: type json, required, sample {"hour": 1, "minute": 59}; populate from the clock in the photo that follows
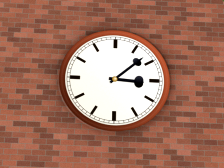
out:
{"hour": 3, "minute": 8}
